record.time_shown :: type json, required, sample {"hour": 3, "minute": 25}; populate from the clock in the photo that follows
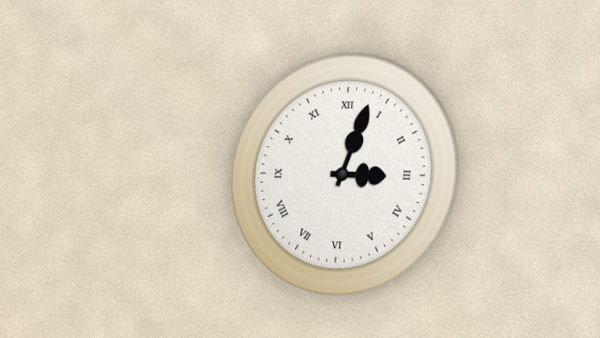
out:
{"hour": 3, "minute": 3}
